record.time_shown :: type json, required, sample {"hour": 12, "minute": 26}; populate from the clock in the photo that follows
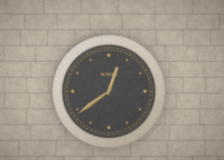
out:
{"hour": 12, "minute": 39}
